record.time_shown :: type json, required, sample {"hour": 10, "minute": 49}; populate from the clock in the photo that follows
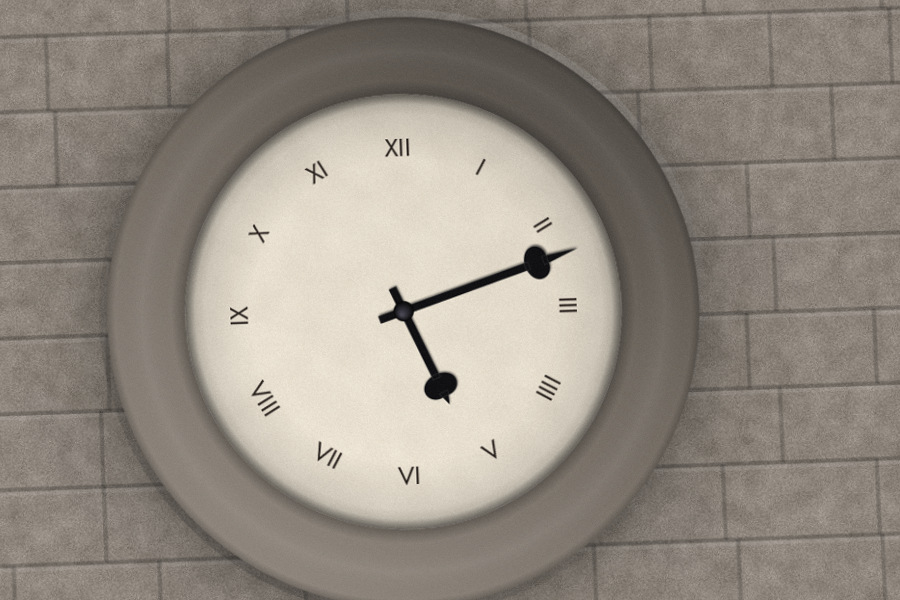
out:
{"hour": 5, "minute": 12}
